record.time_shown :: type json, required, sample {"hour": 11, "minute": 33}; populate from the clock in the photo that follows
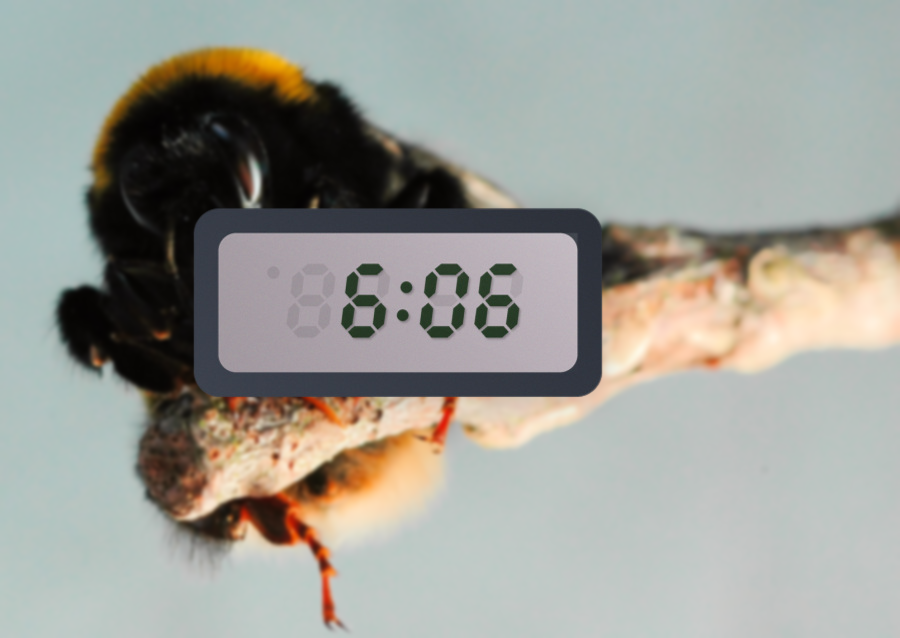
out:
{"hour": 6, "minute": 6}
